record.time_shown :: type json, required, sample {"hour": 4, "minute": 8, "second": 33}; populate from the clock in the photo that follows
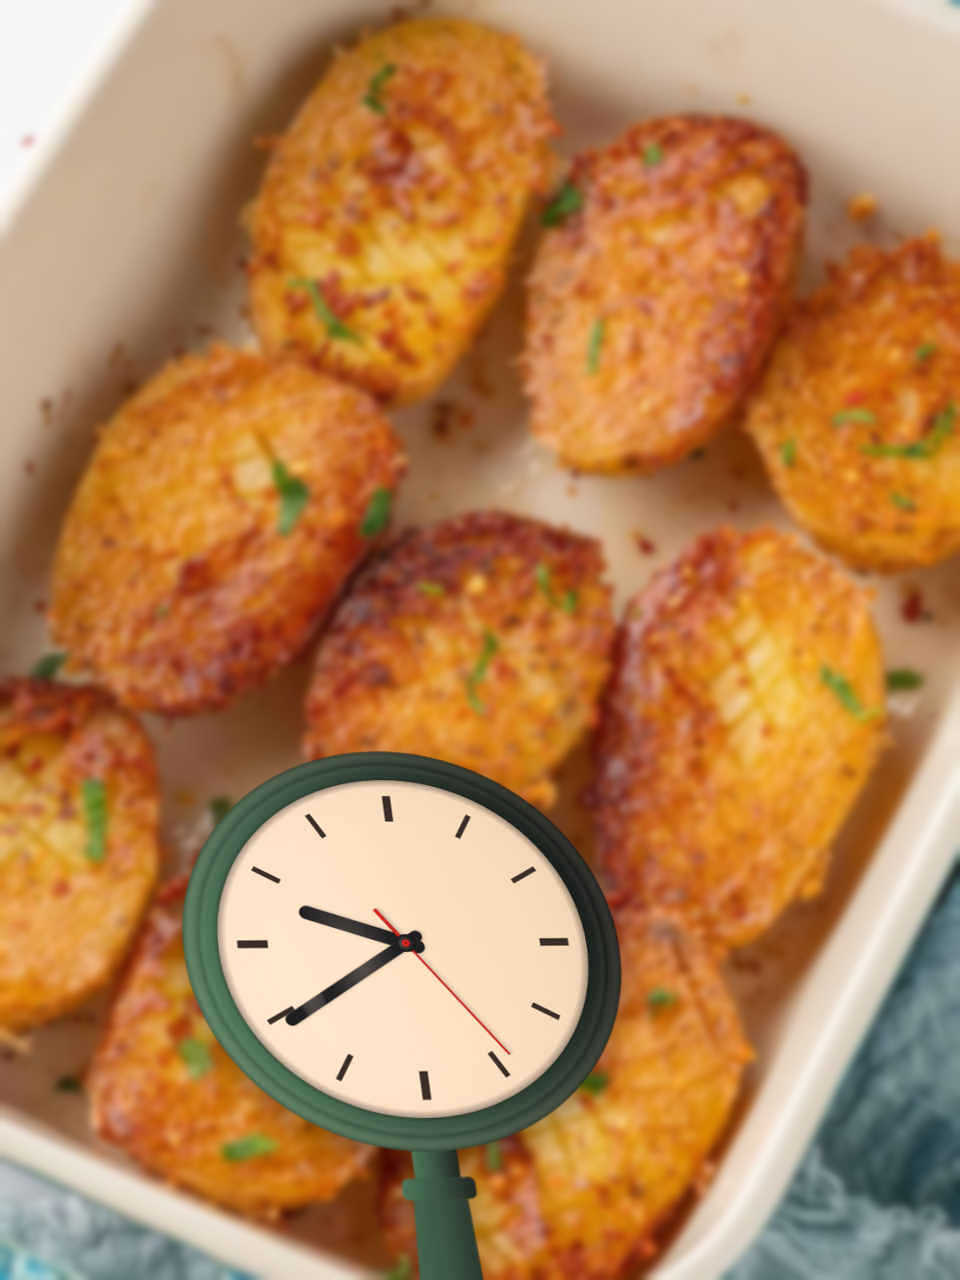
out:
{"hour": 9, "minute": 39, "second": 24}
